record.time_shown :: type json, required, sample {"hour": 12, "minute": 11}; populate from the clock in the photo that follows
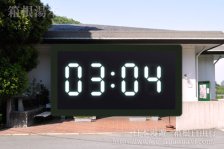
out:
{"hour": 3, "minute": 4}
